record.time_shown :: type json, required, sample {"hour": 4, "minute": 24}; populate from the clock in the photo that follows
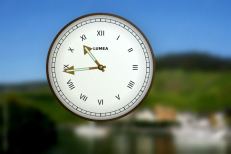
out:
{"hour": 10, "minute": 44}
